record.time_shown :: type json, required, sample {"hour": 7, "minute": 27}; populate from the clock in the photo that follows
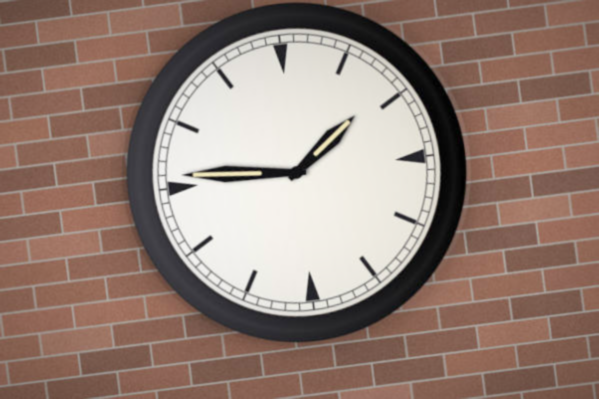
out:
{"hour": 1, "minute": 46}
